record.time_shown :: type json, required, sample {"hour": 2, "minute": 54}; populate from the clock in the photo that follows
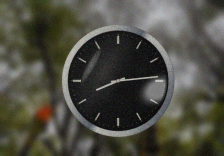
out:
{"hour": 8, "minute": 14}
